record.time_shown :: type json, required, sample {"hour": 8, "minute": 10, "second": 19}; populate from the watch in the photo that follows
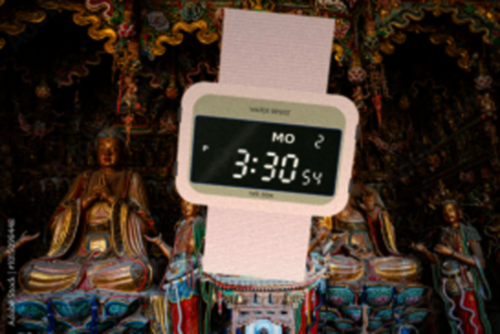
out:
{"hour": 3, "minute": 30, "second": 54}
